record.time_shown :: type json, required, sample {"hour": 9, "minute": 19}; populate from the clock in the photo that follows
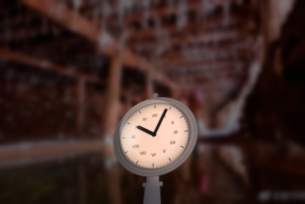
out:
{"hour": 10, "minute": 4}
